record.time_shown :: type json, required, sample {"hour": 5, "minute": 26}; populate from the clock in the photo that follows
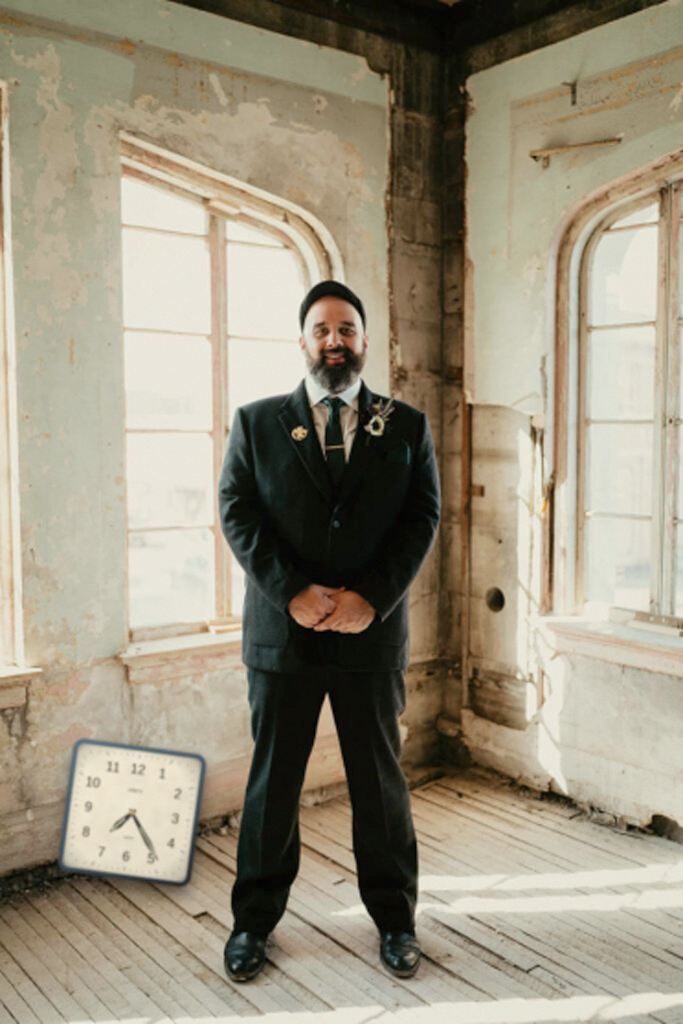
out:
{"hour": 7, "minute": 24}
